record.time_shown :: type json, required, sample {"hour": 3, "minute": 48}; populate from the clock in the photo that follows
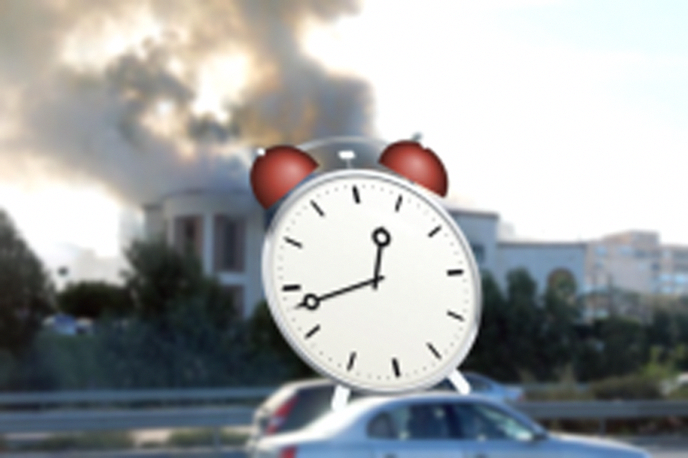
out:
{"hour": 12, "minute": 43}
